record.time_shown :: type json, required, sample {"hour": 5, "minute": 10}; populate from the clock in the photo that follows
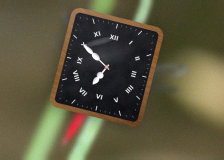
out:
{"hour": 6, "minute": 50}
